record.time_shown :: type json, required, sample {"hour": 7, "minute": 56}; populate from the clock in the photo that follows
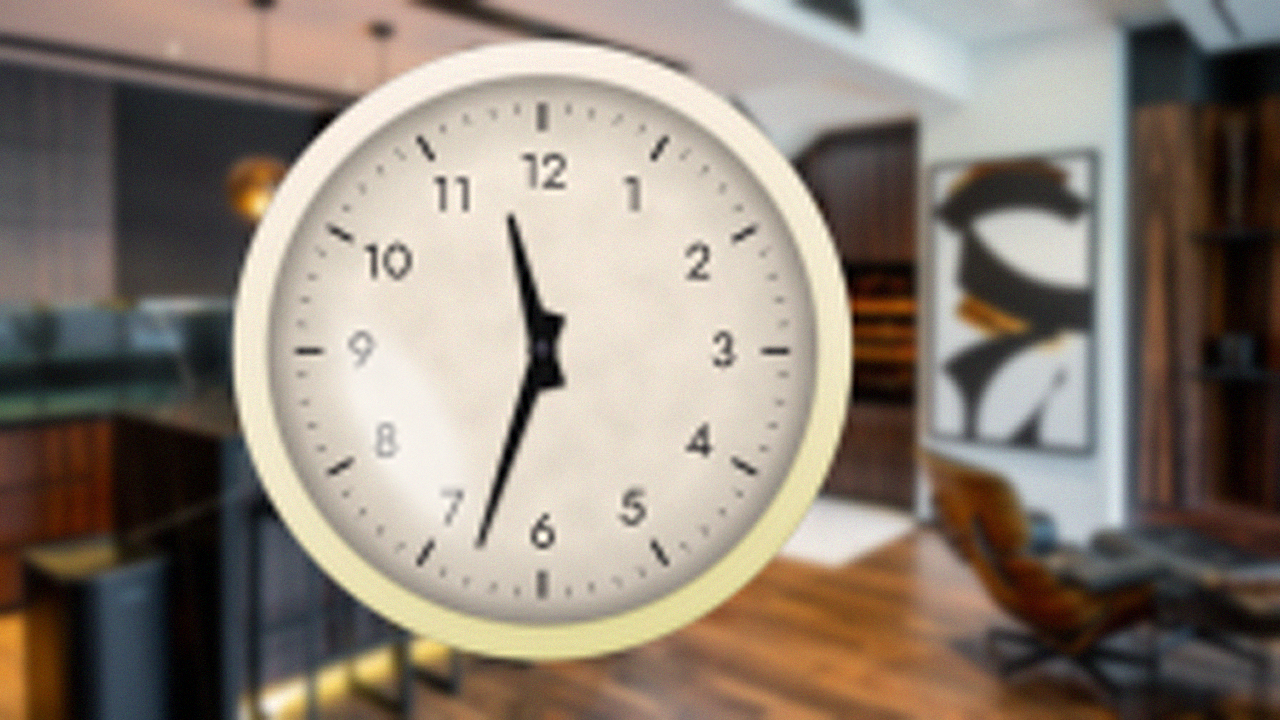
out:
{"hour": 11, "minute": 33}
